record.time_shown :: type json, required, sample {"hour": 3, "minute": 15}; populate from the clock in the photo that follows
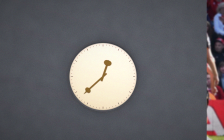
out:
{"hour": 12, "minute": 38}
